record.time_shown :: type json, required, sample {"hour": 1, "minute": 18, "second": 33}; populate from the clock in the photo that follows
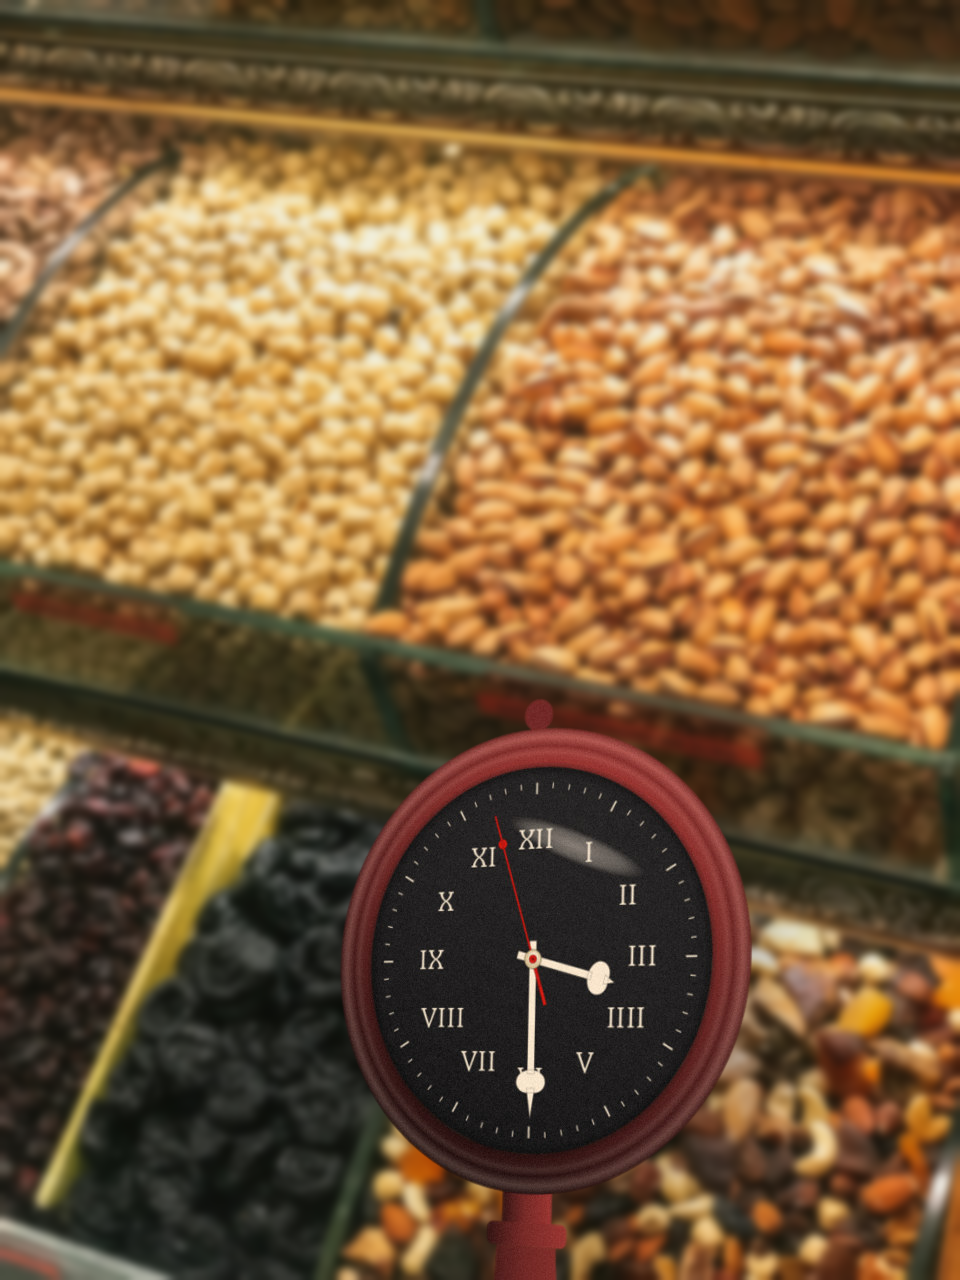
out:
{"hour": 3, "minute": 29, "second": 57}
